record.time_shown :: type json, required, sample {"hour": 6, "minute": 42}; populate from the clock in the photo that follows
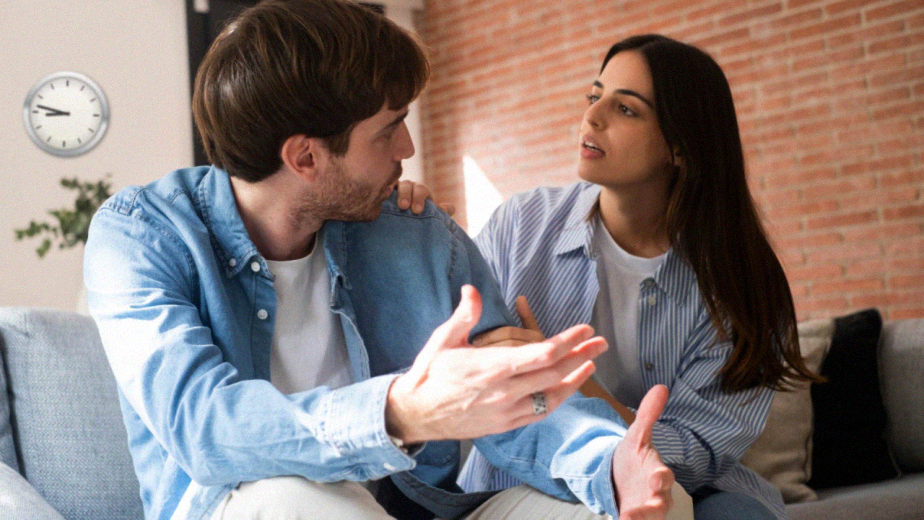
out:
{"hour": 8, "minute": 47}
